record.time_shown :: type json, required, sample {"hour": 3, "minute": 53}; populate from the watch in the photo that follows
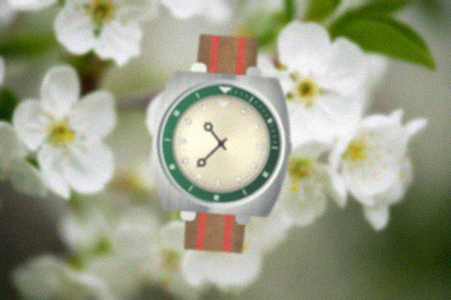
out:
{"hour": 10, "minute": 37}
